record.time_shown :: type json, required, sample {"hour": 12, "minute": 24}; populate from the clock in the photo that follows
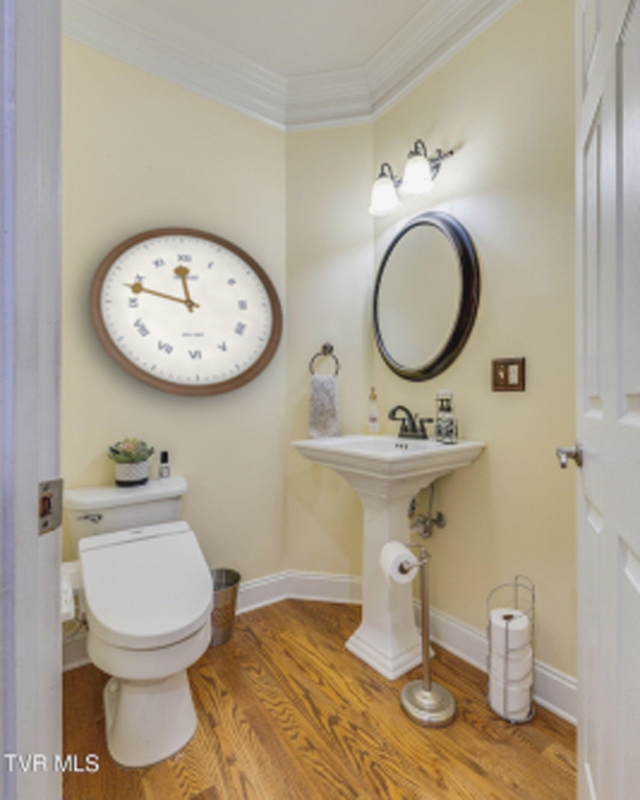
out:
{"hour": 11, "minute": 48}
